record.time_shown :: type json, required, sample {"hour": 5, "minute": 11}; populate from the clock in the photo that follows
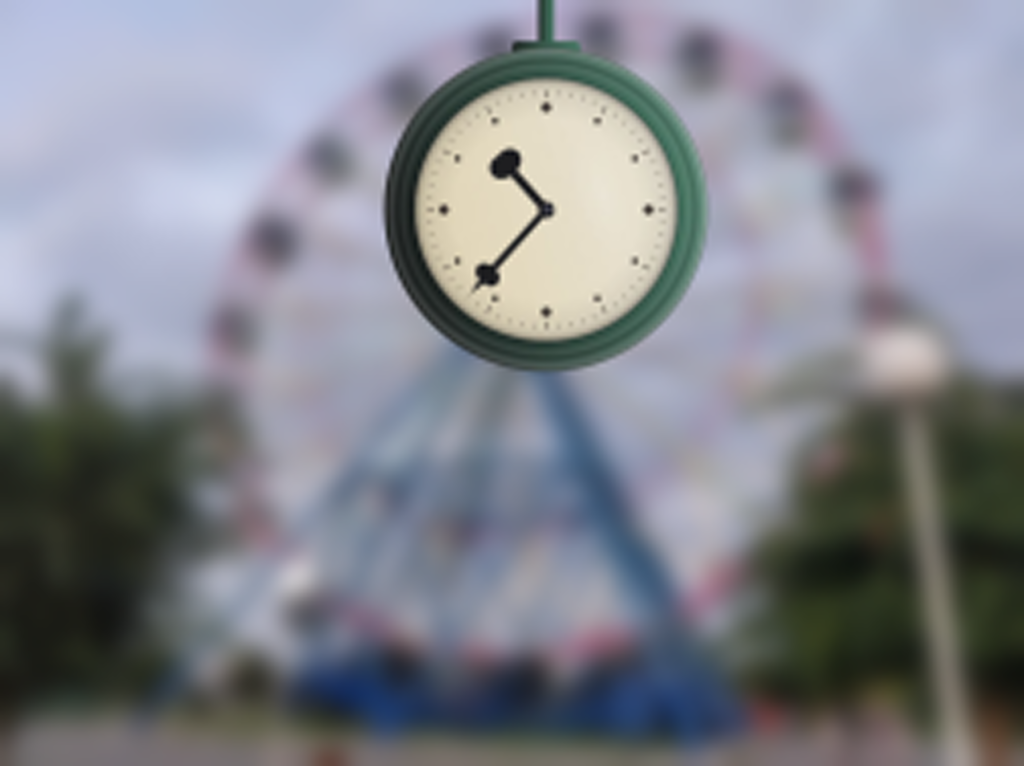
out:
{"hour": 10, "minute": 37}
